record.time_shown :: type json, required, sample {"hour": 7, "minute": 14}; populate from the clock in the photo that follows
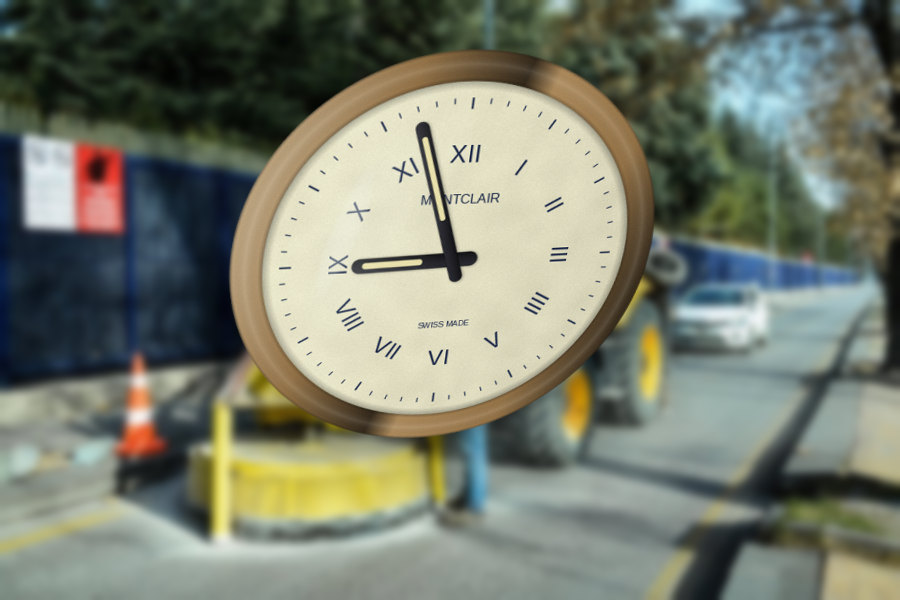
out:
{"hour": 8, "minute": 57}
